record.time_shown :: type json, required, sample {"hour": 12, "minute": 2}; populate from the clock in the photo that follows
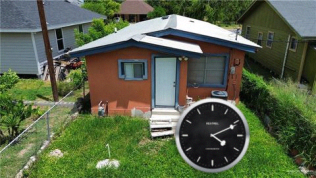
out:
{"hour": 4, "minute": 11}
